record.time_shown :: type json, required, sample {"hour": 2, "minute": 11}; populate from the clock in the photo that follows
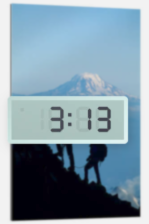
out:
{"hour": 3, "minute": 13}
